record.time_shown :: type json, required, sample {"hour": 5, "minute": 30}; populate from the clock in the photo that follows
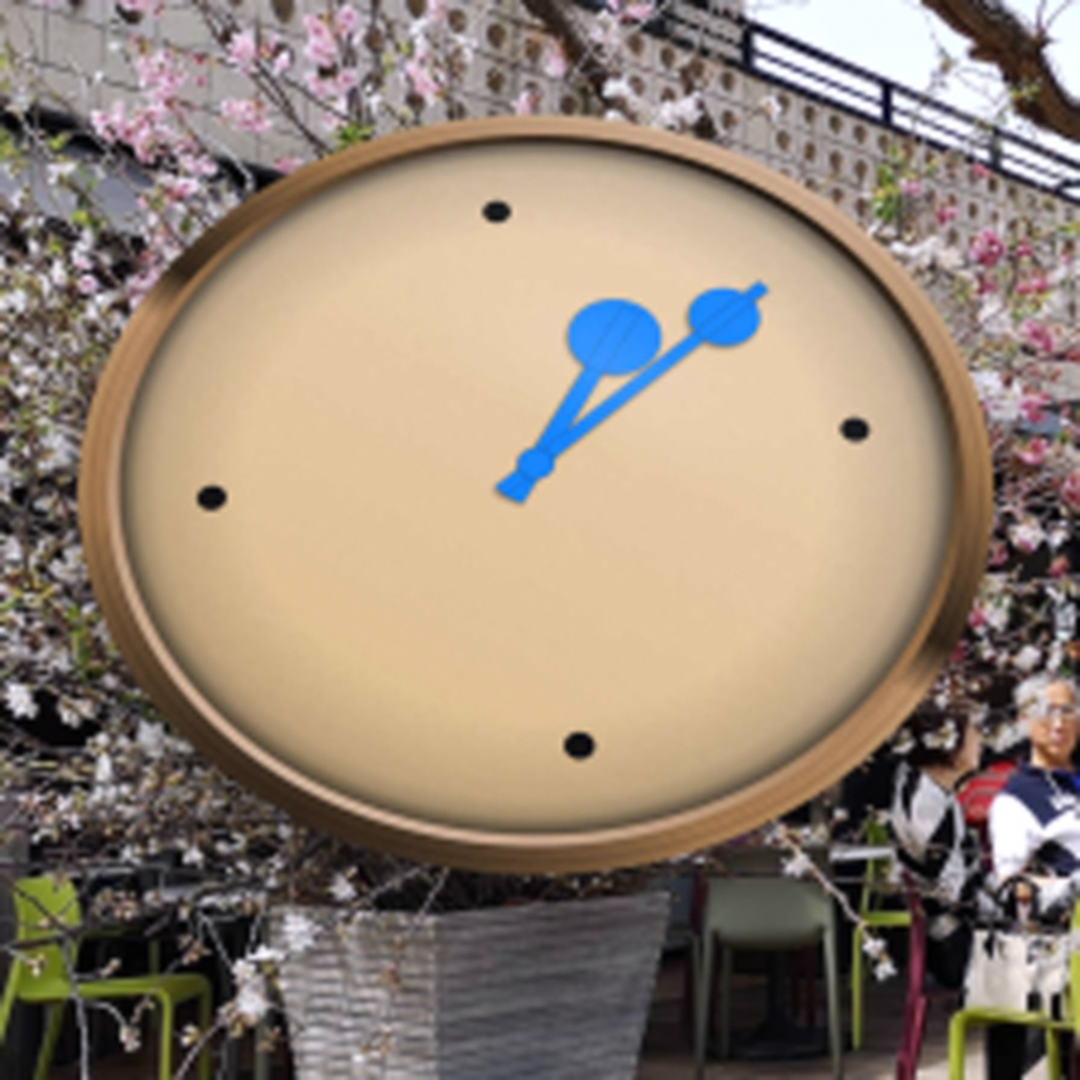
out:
{"hour": 1, "minute": 9}
